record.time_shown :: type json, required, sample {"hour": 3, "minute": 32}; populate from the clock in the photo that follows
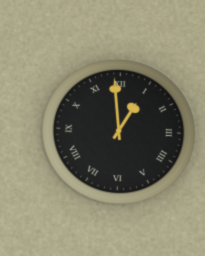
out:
{"hour": 12, "minute": 59}
